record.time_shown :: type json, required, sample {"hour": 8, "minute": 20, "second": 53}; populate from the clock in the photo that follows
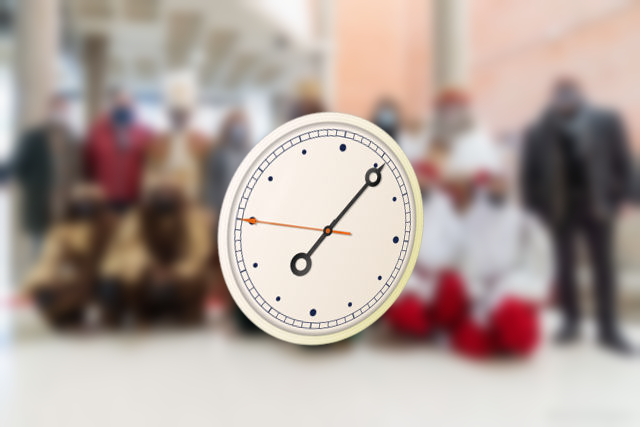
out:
{"hour": 7, "minute": 5, "second": 45}
